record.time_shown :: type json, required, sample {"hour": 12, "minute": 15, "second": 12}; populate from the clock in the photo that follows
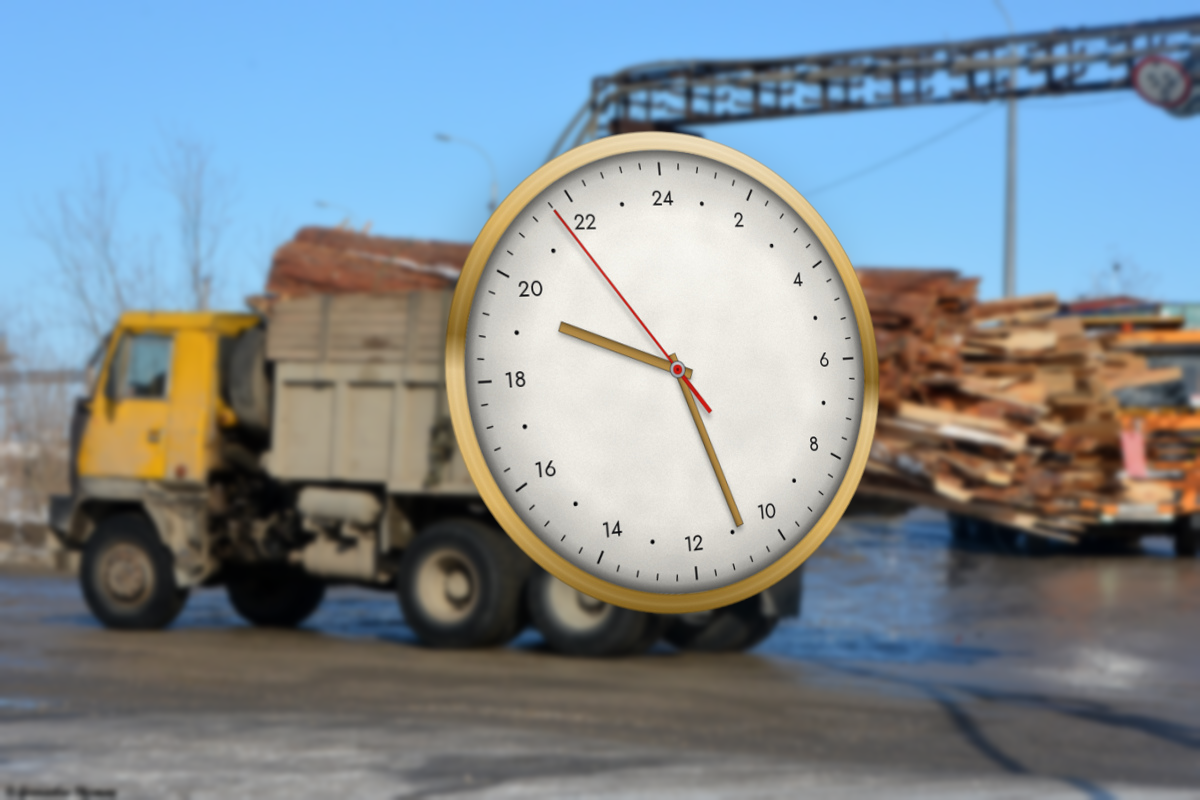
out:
{"hour": 19, "minute": 26, "second": 54}
